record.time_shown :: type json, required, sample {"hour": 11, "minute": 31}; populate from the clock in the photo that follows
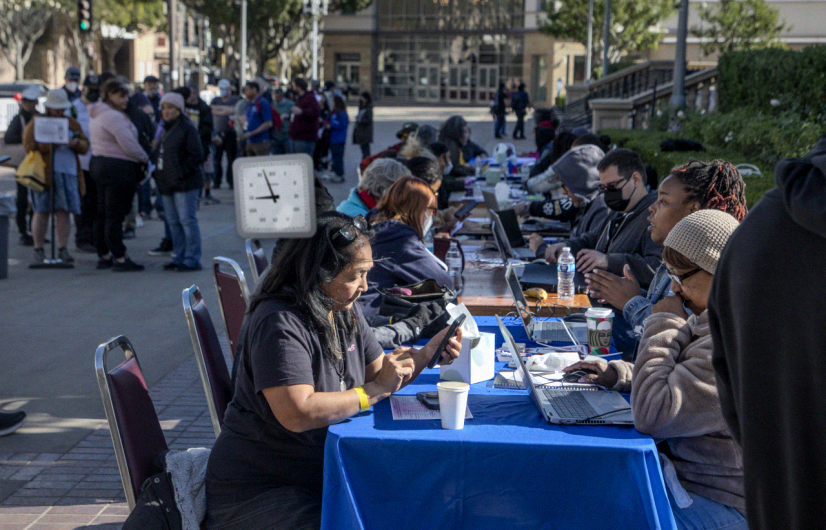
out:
{"hour": 8, "minute": 57}
